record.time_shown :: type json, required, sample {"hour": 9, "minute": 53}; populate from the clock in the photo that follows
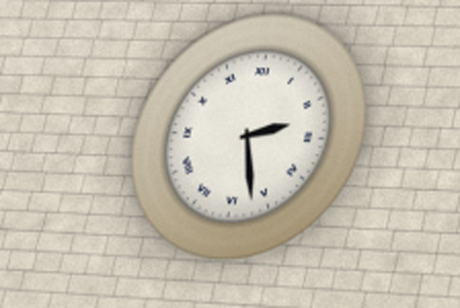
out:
{"hour": 2, "minute": 27}
